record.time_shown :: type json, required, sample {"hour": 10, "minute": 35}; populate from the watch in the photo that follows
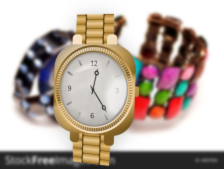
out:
{"hour": 12, "minute": 24}
